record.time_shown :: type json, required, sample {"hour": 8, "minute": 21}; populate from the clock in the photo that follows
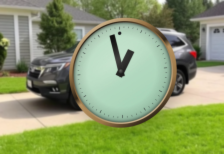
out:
{"hour": 12, "minute": 58}
